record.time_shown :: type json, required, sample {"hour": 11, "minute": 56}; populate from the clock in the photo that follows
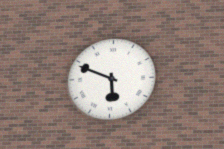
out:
{"hour": 5, "minute": 49}
